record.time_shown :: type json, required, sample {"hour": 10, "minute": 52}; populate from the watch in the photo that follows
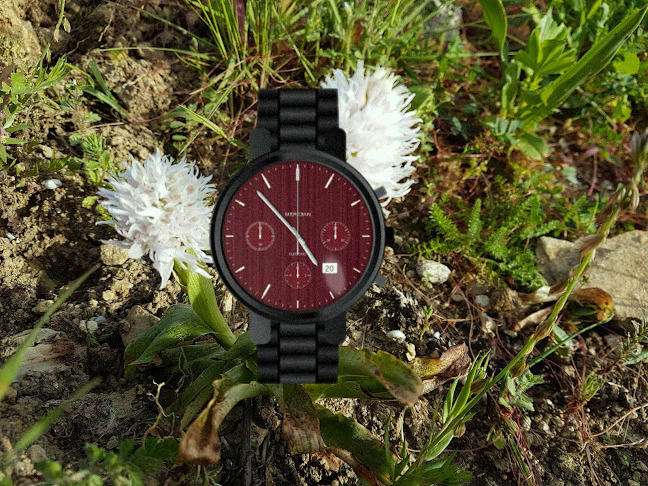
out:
{"hour": 4, "minute": 53}
